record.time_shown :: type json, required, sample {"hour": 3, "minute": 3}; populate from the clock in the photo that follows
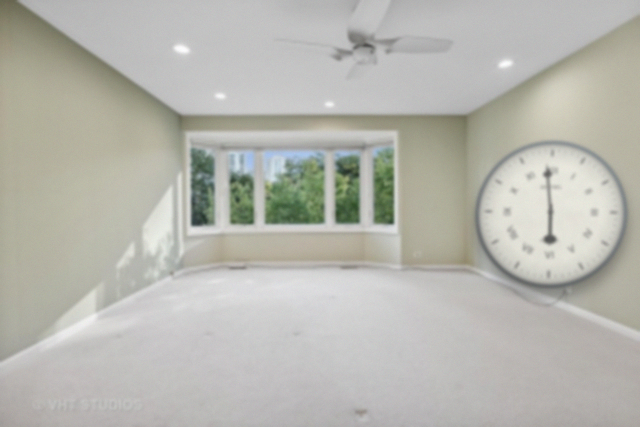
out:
{"hour": 5, "minute": 59}
